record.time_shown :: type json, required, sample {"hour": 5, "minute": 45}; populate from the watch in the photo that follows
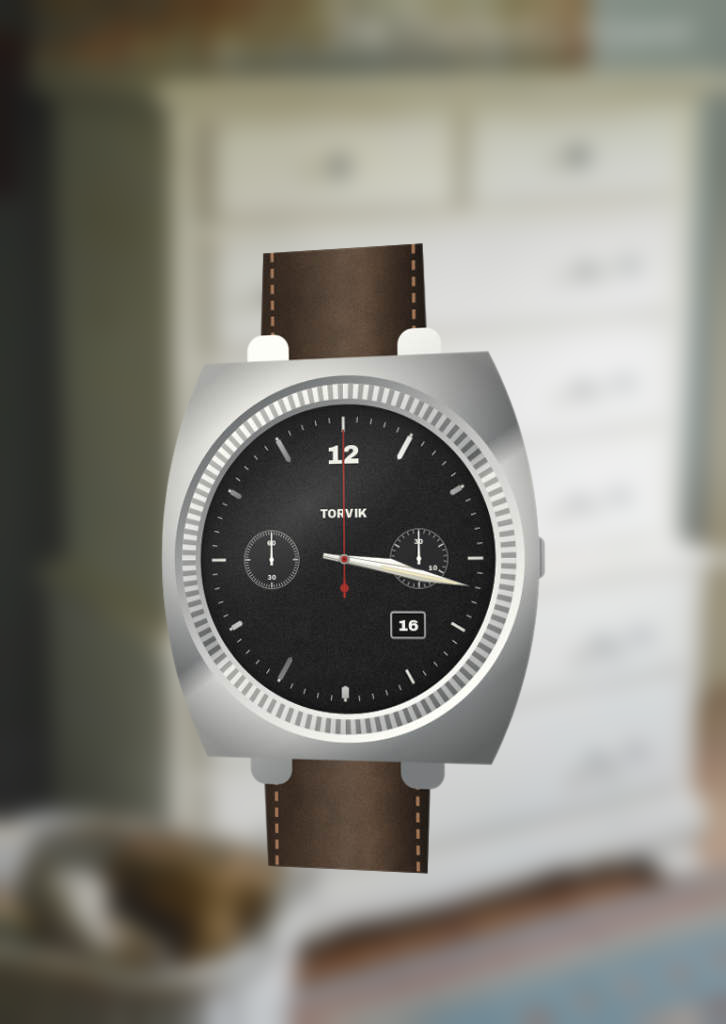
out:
{"hour": 3, "minute": 17}
